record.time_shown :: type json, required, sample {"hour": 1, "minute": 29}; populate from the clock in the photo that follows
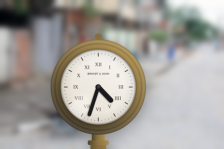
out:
{"hour": 4, "minute": 33}
